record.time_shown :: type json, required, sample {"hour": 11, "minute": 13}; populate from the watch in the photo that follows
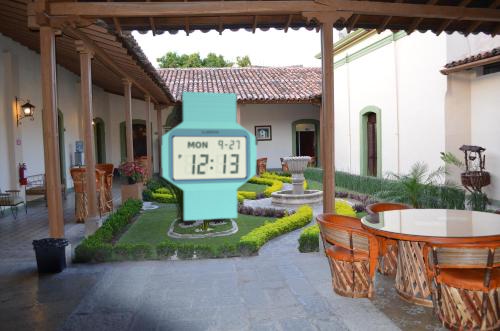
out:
{"hour": 12, "minute": 13}
